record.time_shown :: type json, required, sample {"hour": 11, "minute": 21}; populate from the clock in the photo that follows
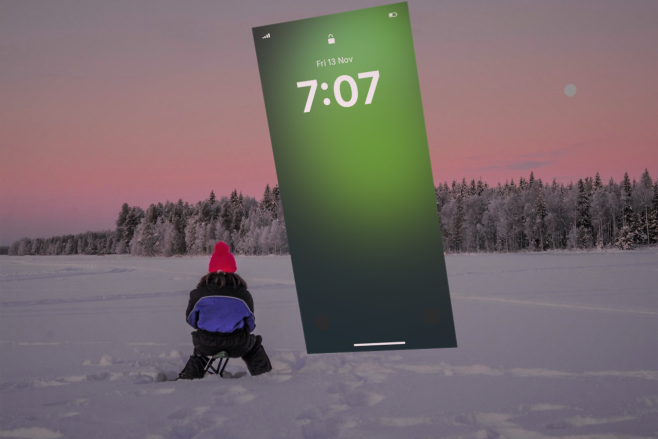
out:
{"hour": 7, "minute": 7}
